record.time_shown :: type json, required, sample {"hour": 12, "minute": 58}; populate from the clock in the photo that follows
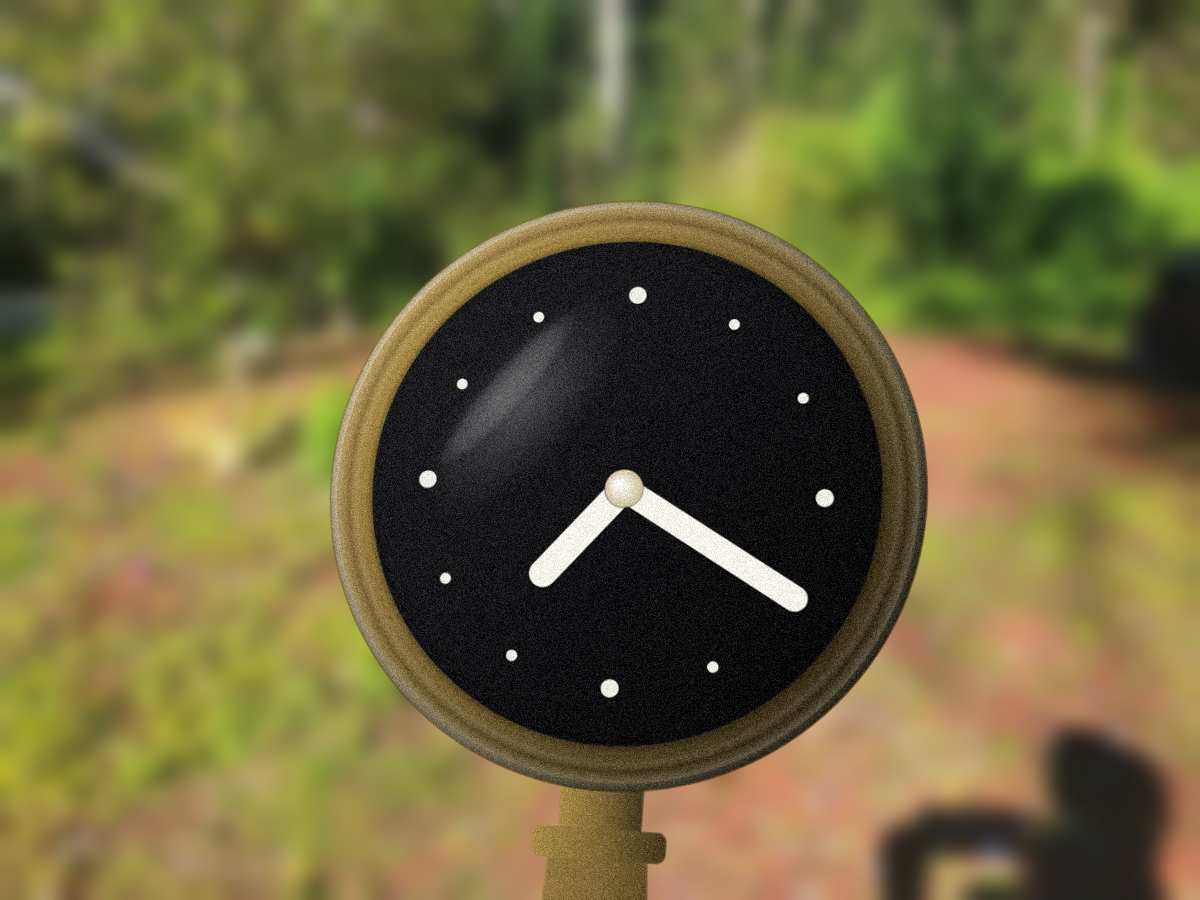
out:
{"hour": 7, "minute": 20}
